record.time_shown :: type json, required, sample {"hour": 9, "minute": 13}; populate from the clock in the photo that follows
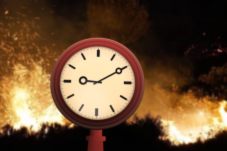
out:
{"hour": 9, "minute": 10}
